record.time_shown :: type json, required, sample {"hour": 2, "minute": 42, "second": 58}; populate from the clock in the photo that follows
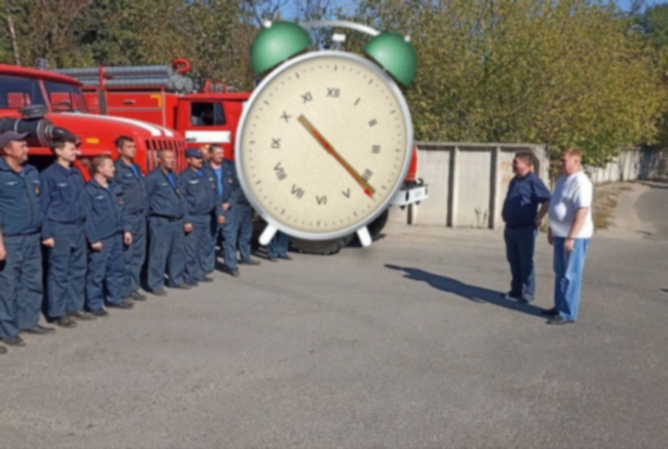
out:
{"hour": 10, "minute": 21, "second": 22}
